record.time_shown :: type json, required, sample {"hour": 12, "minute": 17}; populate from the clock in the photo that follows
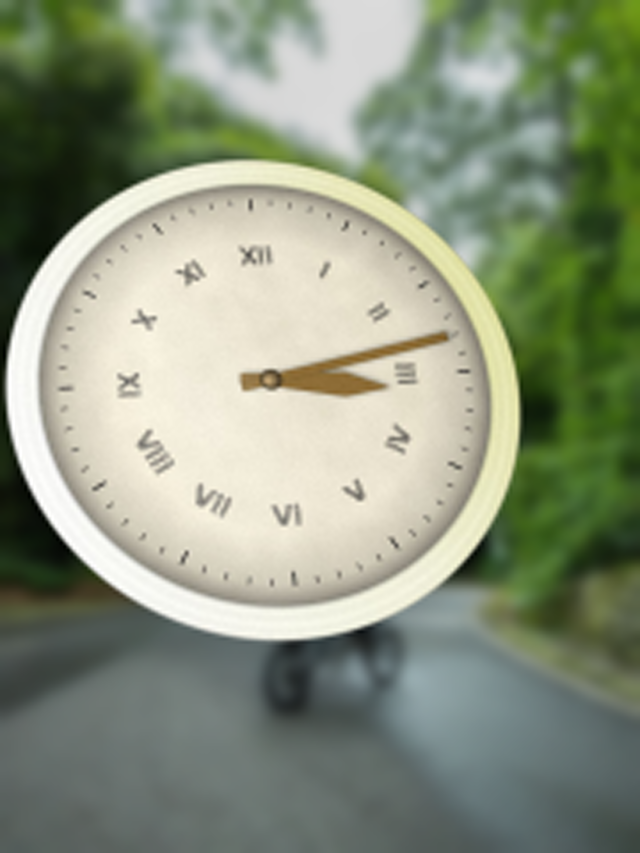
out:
{"hour": 3, "minute": 13}
